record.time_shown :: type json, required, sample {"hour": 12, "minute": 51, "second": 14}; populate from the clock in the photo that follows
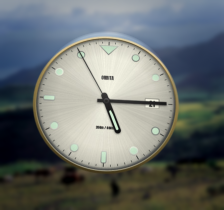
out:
{"hour": 5, "minute": 14, "second": 55}
